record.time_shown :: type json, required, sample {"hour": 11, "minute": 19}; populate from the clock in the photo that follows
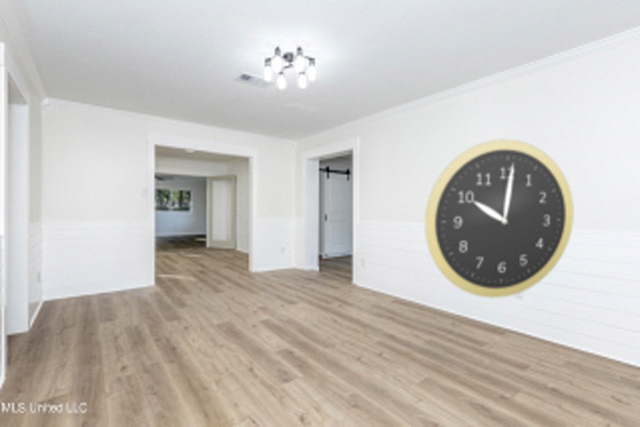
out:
{"hour": 10, "minute": 1}
